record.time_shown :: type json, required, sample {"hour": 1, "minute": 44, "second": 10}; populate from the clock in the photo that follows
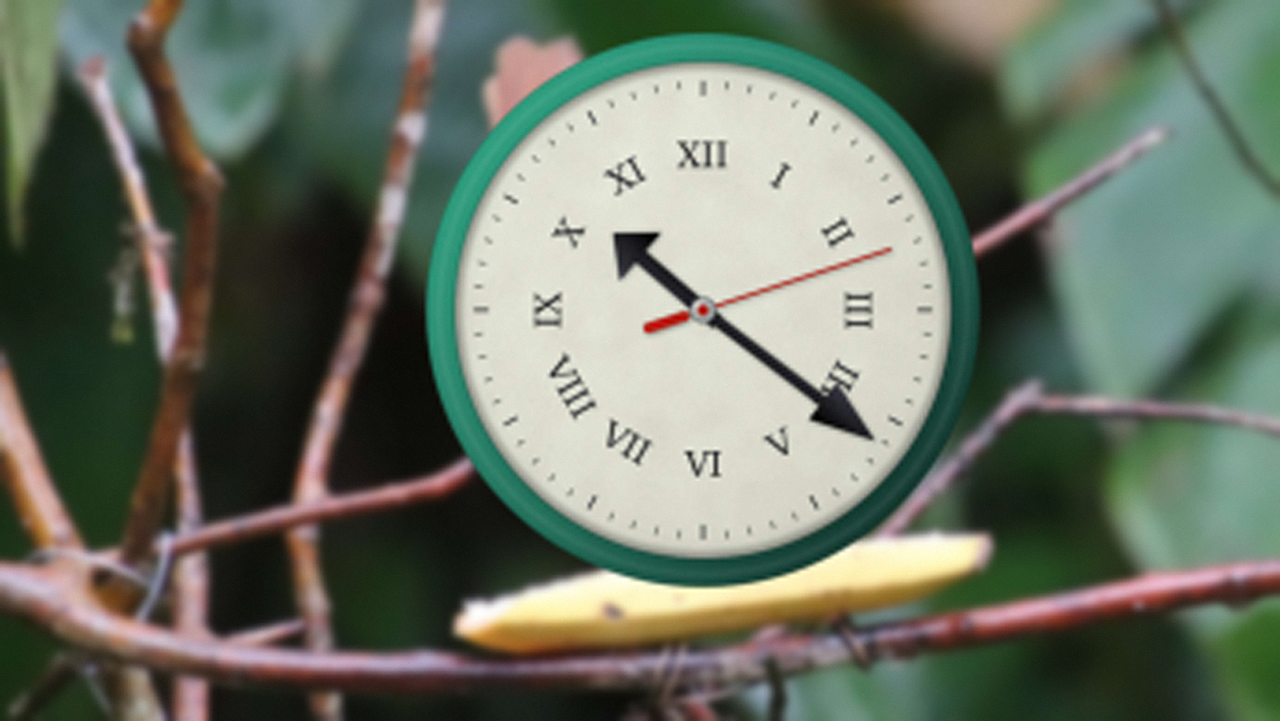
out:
{"hour": 10, "minute": 21, "second": 12}
